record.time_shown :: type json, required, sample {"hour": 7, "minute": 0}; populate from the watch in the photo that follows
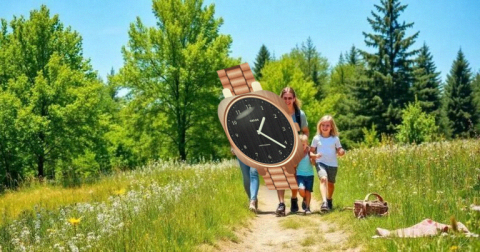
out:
{"hour": 1, "minute": 22}
